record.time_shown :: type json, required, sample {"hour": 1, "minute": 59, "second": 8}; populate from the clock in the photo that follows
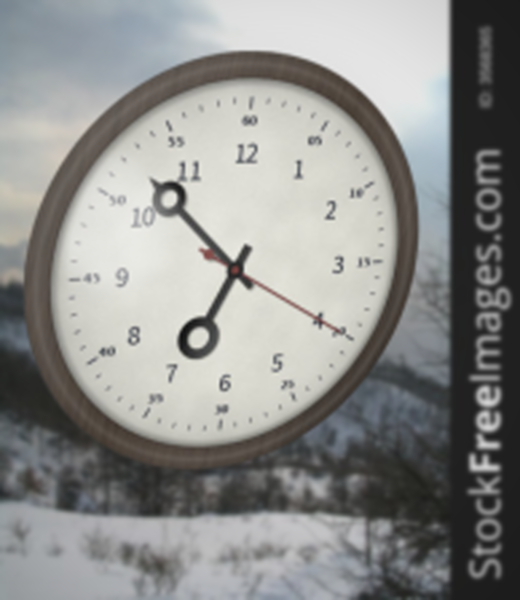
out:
{"hour": 6, "minute": 52, "second": 20}
